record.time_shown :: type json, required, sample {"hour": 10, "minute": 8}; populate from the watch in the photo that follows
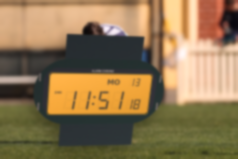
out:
{"hour": 11, "minute": 51}
